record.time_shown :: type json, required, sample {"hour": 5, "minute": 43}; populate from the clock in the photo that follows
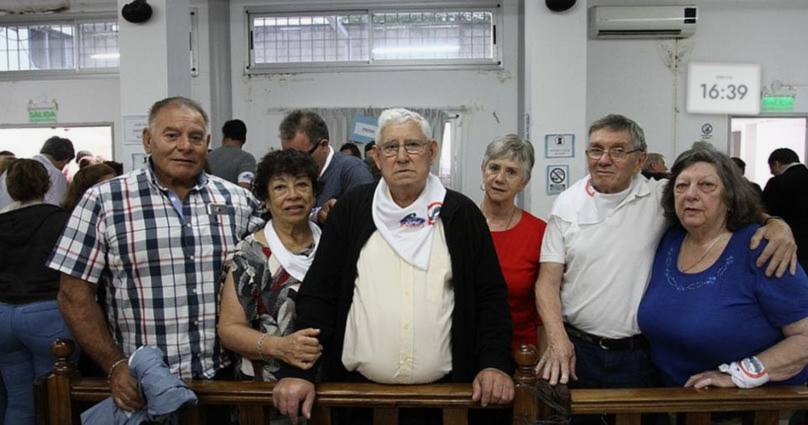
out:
{"hour": 16, "minute": 39}
